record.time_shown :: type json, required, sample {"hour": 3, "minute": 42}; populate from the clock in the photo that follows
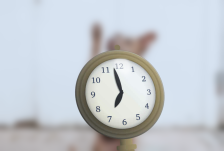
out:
{"hour": 6, "minute": 58}
